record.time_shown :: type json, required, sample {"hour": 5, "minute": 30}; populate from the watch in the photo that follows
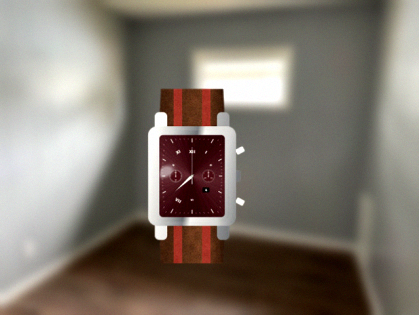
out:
{"hour": 7, "minute": 38}
